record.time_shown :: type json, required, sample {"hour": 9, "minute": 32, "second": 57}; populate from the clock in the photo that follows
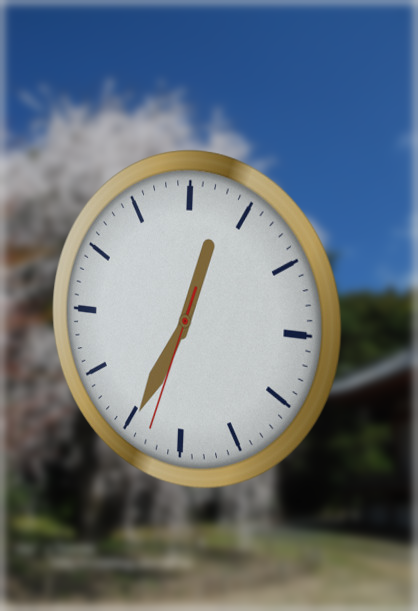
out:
{"hour": 12, "minute": 34, "second": 33}
